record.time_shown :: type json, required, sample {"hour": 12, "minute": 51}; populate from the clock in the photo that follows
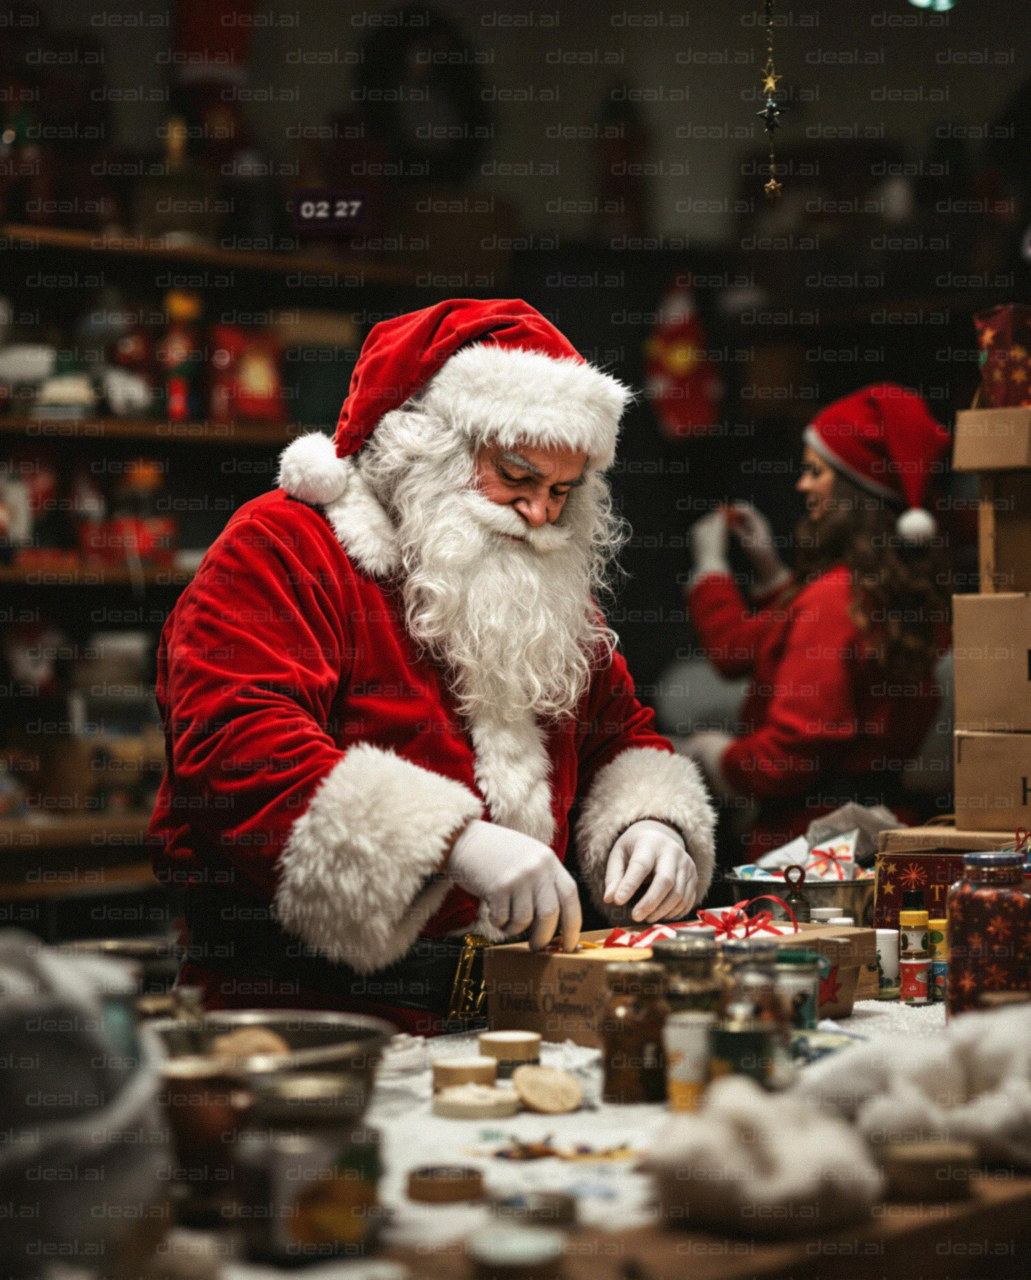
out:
{"hour": 2, "minute": 27}
